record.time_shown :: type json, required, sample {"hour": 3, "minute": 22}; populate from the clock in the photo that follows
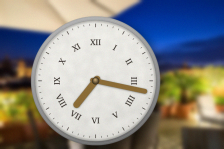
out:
{"hour": 7, "minute": 17}
